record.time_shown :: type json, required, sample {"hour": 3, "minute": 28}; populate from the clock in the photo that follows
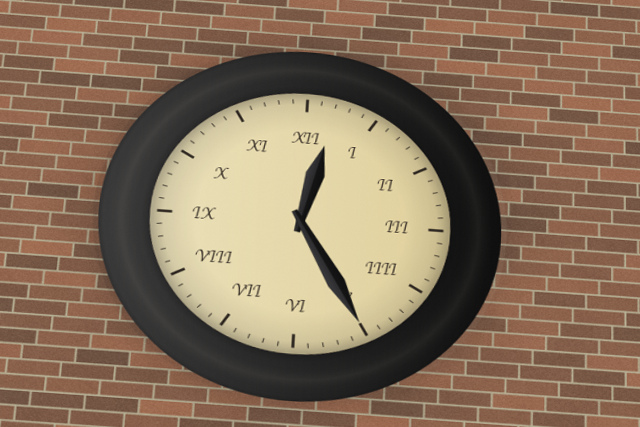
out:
{"hour": 12, "minute": 25}
